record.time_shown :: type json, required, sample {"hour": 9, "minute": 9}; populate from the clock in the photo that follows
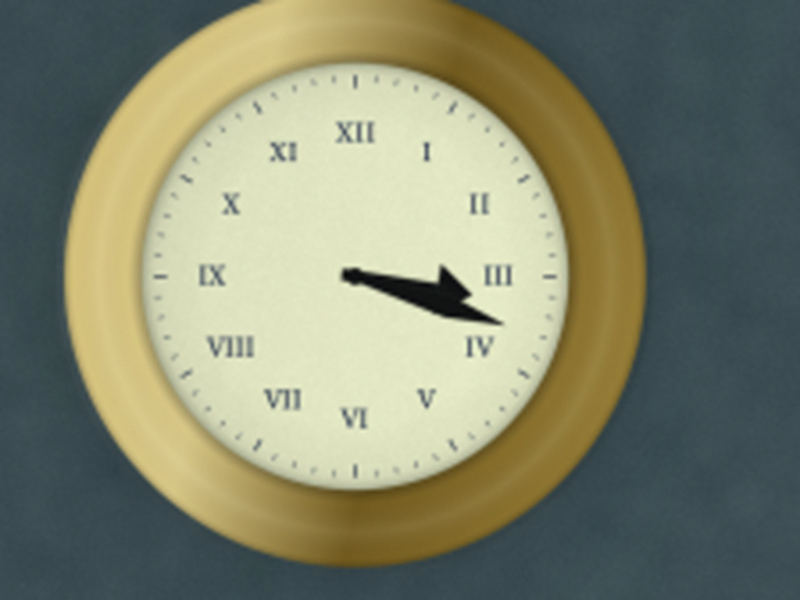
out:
{"hour": 3, "minute": 18}
